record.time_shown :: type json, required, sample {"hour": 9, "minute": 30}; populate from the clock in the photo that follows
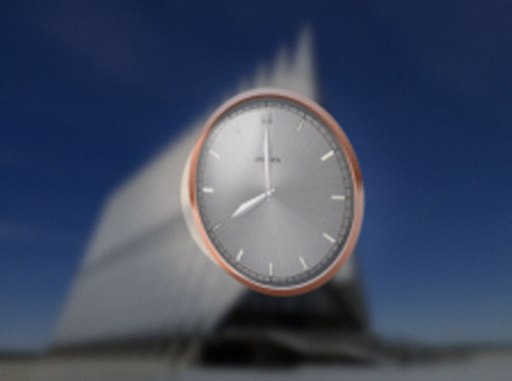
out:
{"hour": 8, "minute": 0}
